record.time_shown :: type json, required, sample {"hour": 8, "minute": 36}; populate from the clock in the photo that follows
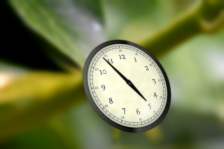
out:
{"hour": 4, "minute": 54}
